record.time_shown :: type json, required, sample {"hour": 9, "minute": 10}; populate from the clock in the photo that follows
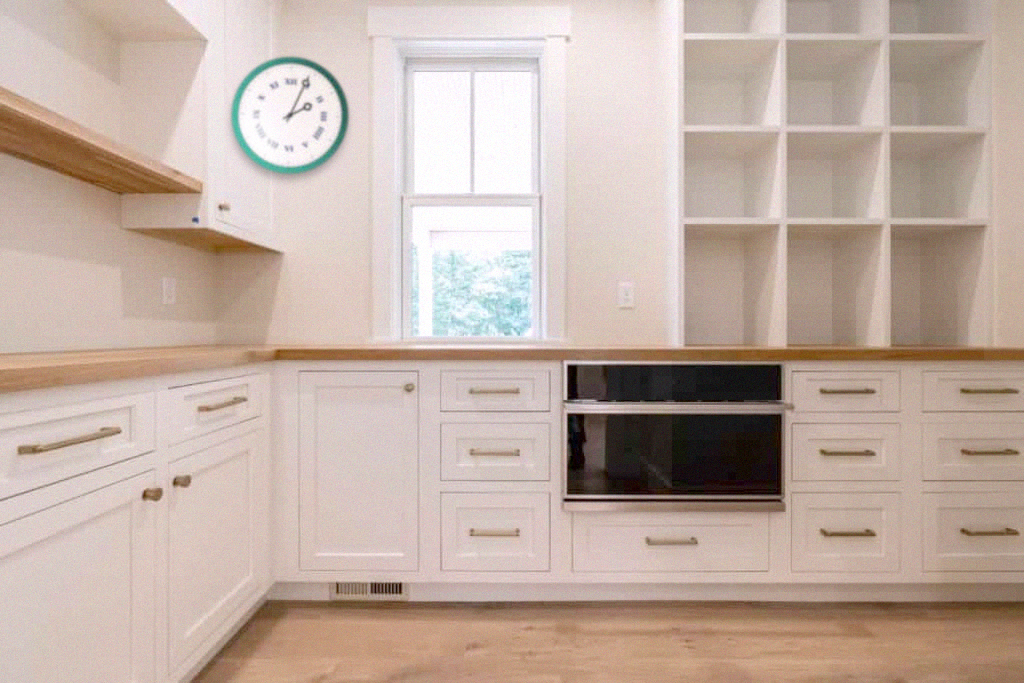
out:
{"hour": 2, "minute": 4}
